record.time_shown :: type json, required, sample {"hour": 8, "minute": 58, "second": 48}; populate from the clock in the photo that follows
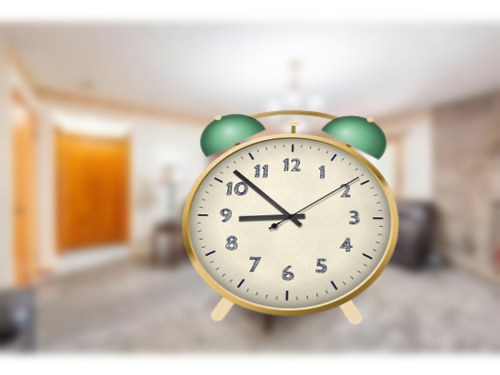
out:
{"hour": 8, "minute": 52, "second": 9}
